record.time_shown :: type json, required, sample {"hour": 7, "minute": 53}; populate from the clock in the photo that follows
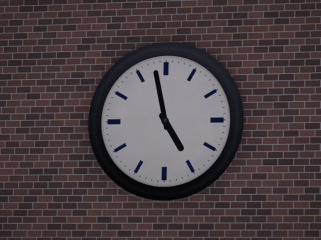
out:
{"hour": 4, "minute": 58}
